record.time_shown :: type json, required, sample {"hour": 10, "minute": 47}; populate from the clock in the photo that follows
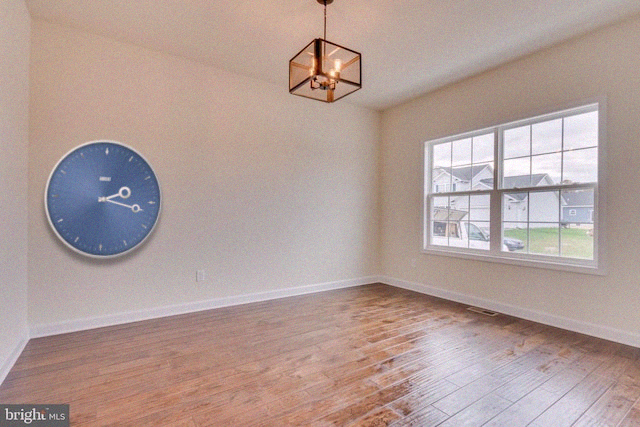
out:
{"hour": 2, "minute": 17}
